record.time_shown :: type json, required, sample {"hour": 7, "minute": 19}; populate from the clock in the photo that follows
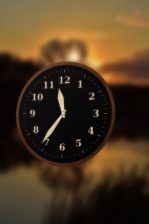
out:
{"hour": 11, "minute": 36}
